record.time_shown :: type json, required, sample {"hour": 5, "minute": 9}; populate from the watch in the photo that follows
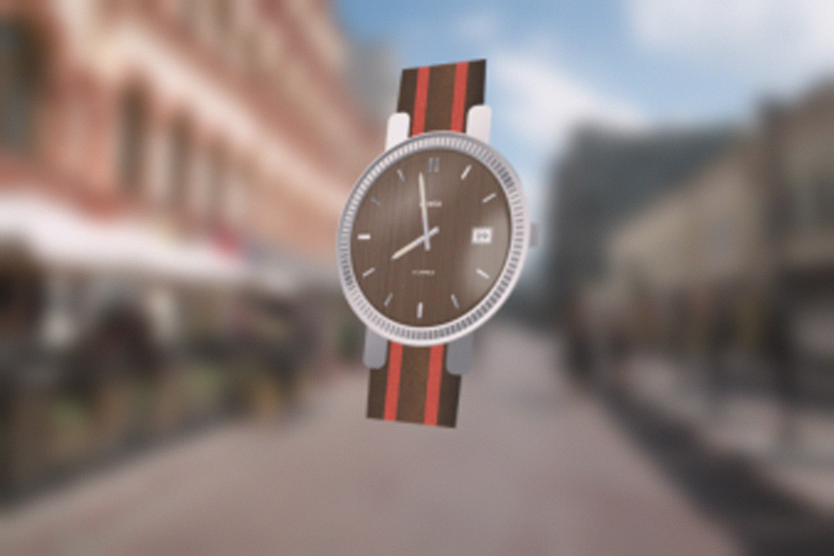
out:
{"hour": 7, "minute": 58}
